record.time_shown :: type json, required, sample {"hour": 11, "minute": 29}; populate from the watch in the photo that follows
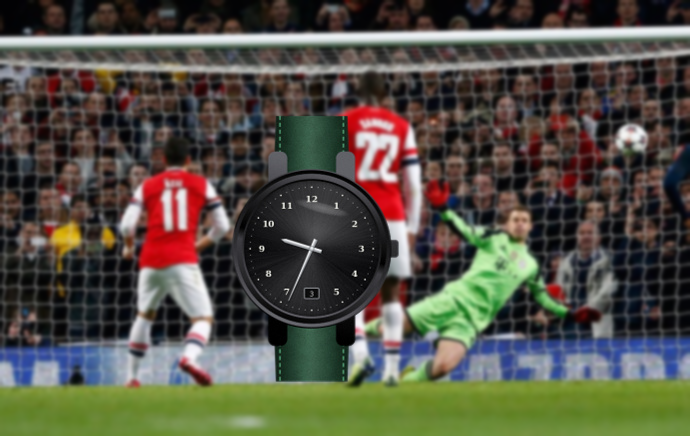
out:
{"hour": 9, "minute": 34}
